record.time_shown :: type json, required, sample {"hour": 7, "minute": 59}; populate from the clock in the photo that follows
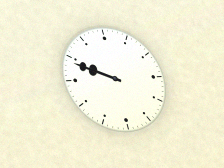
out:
{"hour": 9, "minute": 49}
